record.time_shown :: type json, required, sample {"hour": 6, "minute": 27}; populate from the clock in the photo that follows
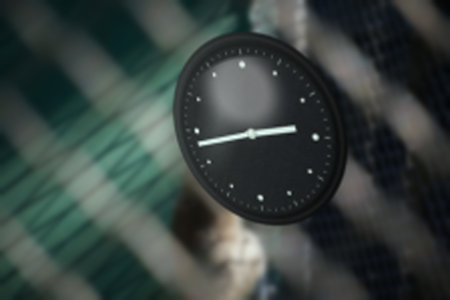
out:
{"hour": 2, "minute": 43}
